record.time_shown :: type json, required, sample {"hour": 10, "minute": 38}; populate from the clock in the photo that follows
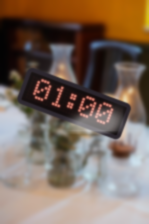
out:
{"hour": 1, "minute": 0}
